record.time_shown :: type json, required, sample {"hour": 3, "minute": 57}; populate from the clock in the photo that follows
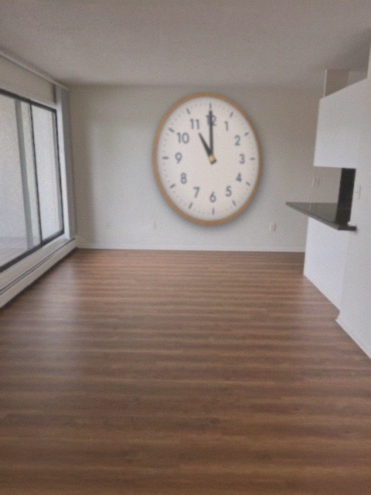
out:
{"hour": 11, "minute": 0}
